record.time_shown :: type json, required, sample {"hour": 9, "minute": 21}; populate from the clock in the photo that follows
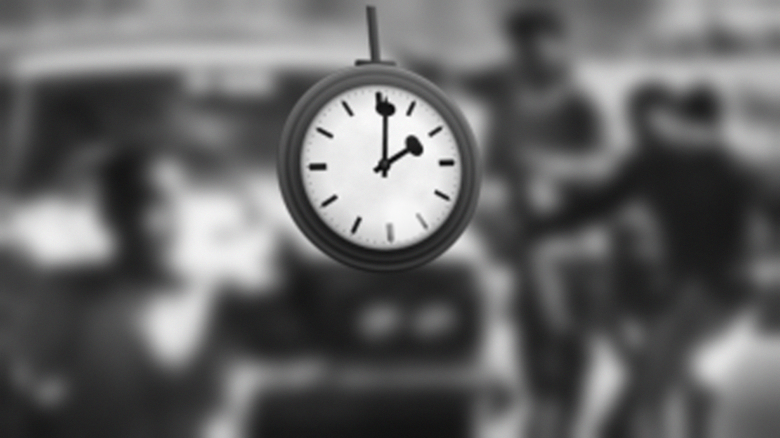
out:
{"hour": 2, "minute": 1}
